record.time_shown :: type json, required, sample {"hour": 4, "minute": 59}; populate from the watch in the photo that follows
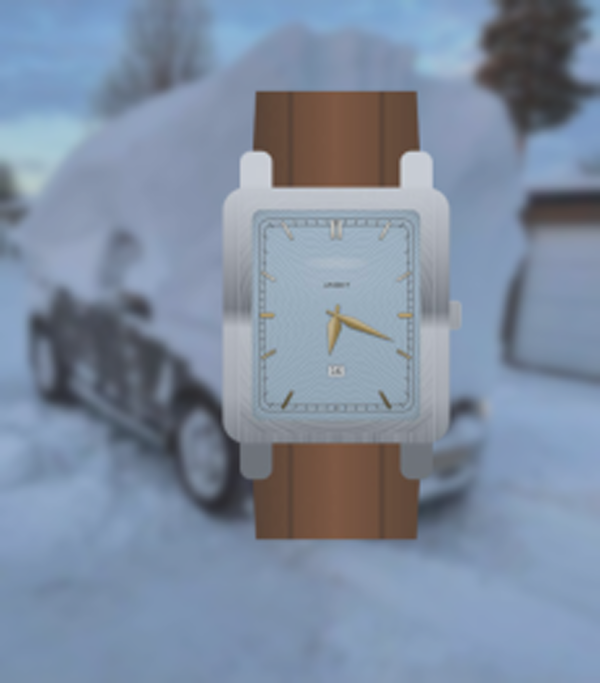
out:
{"hour": 6, "minute": 19}
